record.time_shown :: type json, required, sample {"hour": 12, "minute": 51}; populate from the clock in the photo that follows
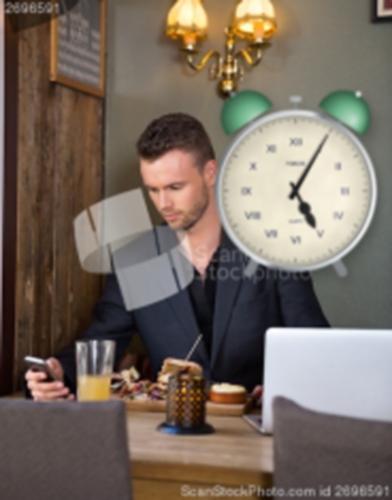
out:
{"hour": 5, "minute": 5}
